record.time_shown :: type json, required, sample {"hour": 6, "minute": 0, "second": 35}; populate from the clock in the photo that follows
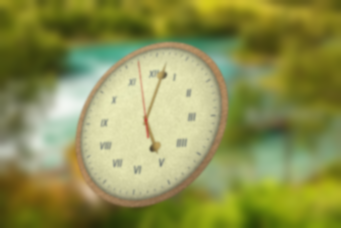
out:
{"hour": 5, "minute": 1, "second": 57}
